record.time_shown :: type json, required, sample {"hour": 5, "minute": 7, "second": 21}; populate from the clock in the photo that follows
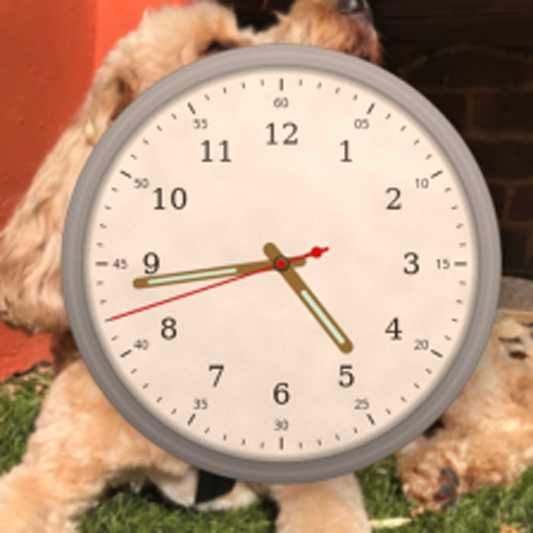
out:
{"hour": 4, "minute": 43, "second": 42}
